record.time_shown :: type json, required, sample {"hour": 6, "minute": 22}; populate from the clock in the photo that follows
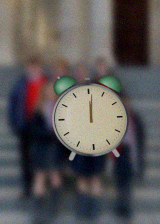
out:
{"hour": 12, "minute": 1}
